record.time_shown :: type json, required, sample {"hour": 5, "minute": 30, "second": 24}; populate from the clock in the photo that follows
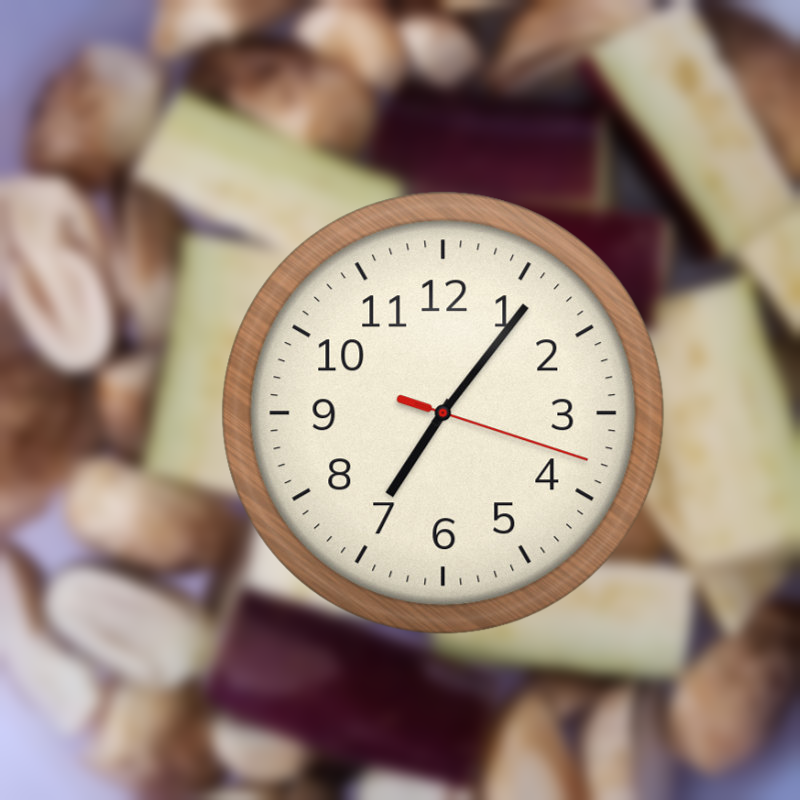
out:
{"hour": 7, "minute": 6, "second": 18}
